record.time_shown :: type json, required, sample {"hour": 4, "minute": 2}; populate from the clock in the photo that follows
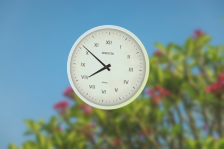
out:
{"hour": 7, "minute": 51}
